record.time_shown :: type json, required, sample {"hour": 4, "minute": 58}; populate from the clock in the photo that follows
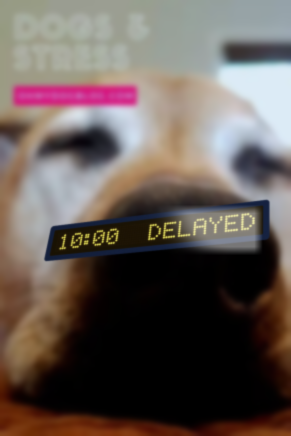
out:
{"hour": 10, "minute": 0}
